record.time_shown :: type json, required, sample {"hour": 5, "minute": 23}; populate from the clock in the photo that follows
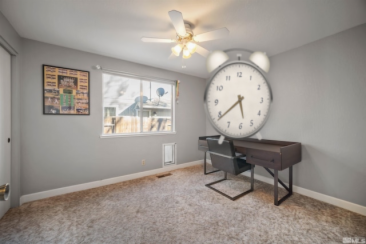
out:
{"hour": 5, "minute": 39}
